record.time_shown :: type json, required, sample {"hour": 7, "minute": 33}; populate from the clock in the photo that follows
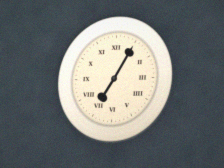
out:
{"hour": 7, "minute": 5}
